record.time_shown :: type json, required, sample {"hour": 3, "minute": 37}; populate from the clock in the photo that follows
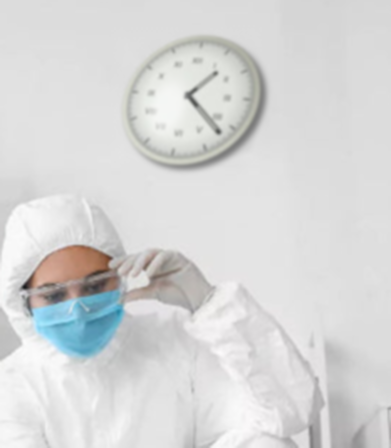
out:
{"hour": 1, "minute": 22}
